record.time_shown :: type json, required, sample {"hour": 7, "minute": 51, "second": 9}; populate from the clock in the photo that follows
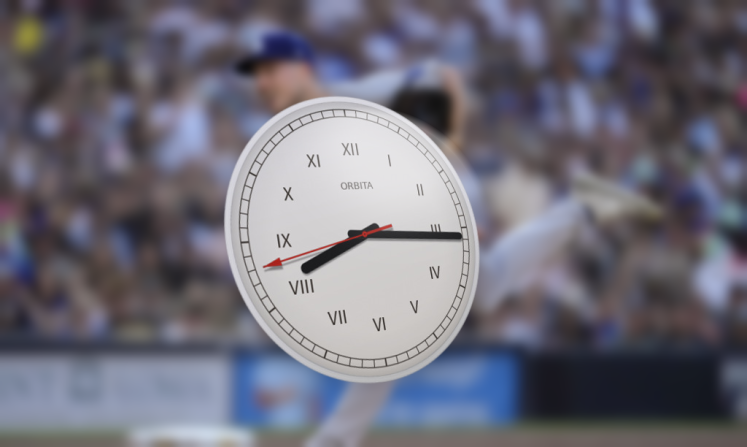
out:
{"hour": 8, "minute": 15, "second": 43}
